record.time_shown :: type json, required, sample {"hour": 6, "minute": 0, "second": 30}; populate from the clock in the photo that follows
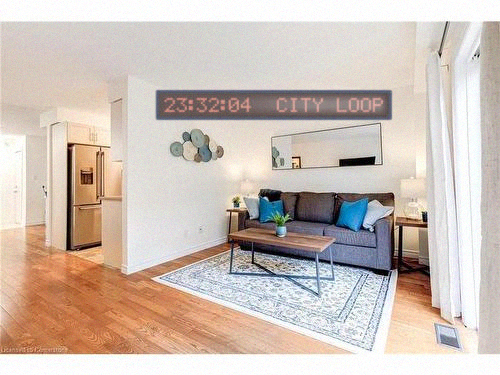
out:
{"hour": 23, "minute": 32, "second": 4}
